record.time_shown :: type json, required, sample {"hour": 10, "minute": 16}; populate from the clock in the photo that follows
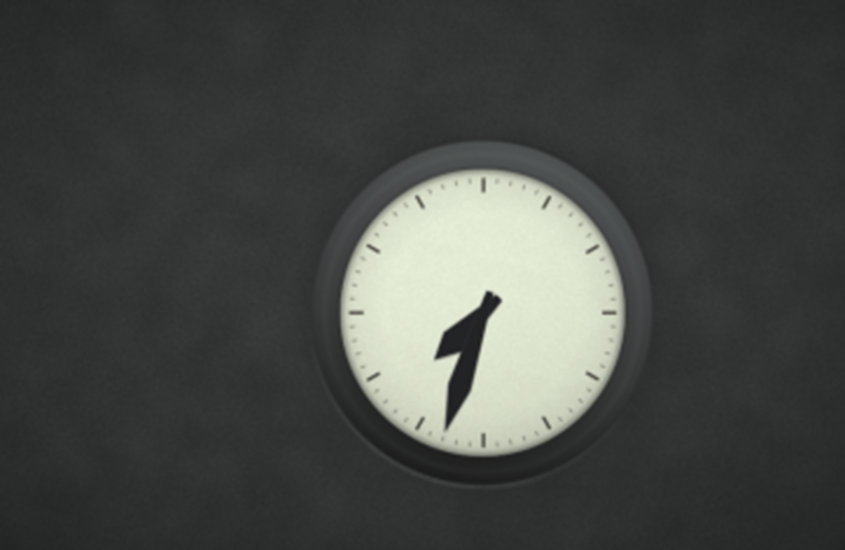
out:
{"hour": 7, "minute": 33}
